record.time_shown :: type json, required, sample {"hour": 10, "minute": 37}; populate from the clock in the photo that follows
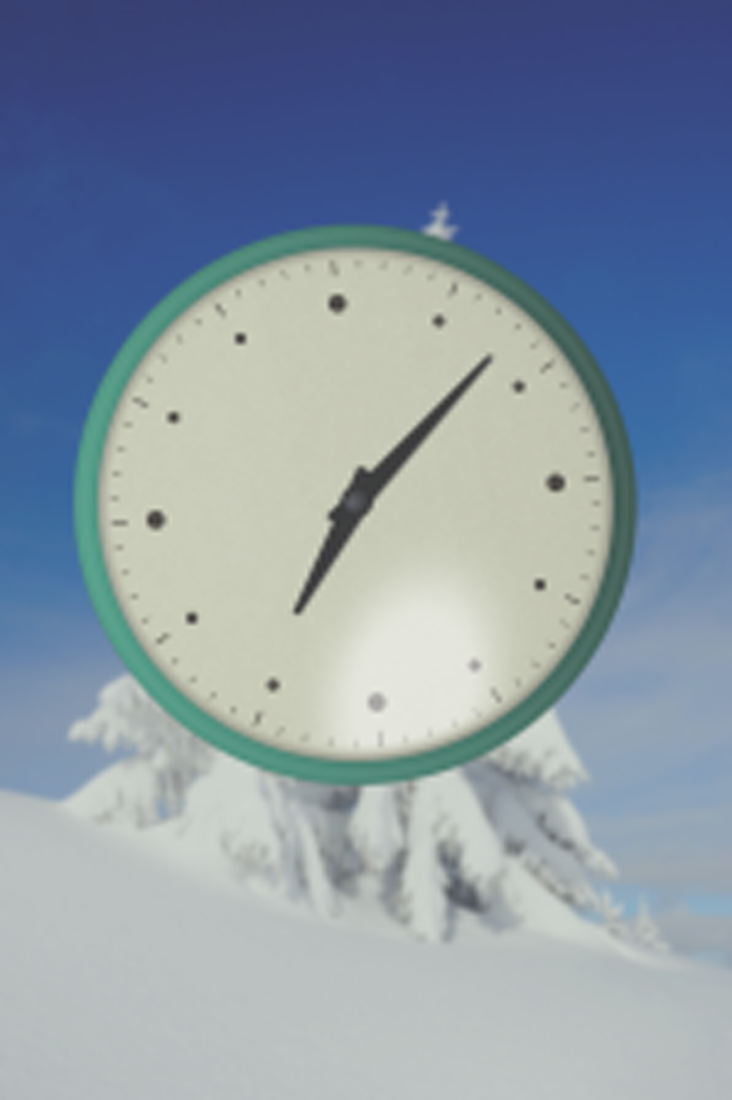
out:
{"hour": 7, "minute": 8}
